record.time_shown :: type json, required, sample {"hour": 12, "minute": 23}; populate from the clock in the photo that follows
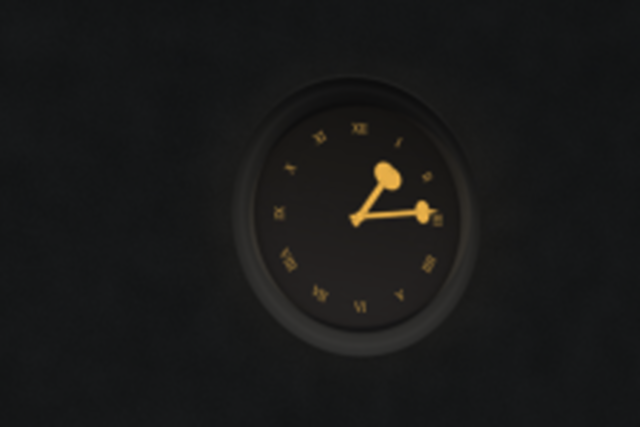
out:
{"hour": 1, "minute": 14}
